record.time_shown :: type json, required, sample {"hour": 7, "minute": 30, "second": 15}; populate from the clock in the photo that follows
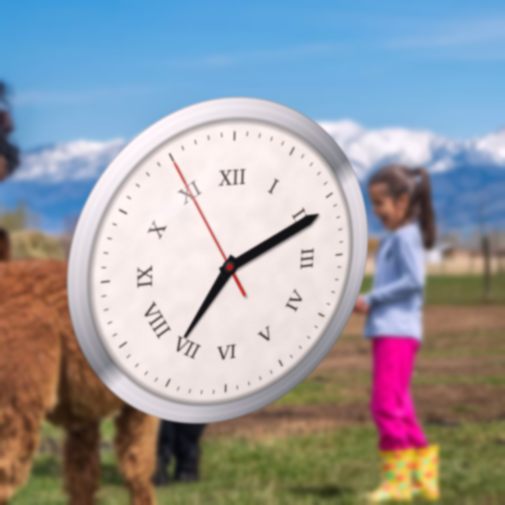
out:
{"hour": 7, "minute": 10, "second": 55}
